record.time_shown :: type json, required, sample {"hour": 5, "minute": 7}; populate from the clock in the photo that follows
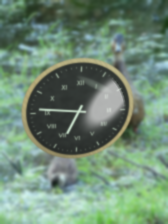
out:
{"hour": 6, "minute": 46}
